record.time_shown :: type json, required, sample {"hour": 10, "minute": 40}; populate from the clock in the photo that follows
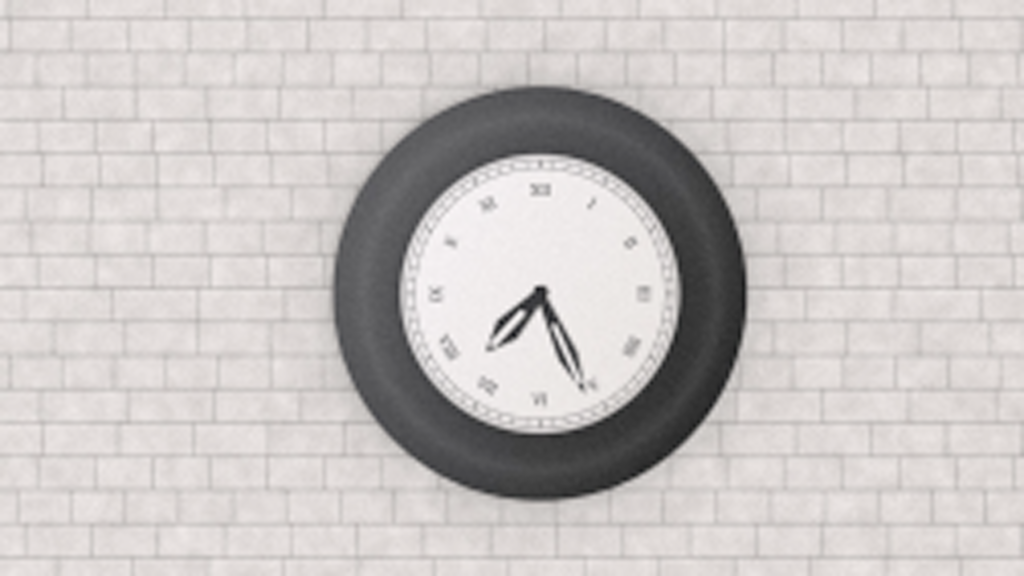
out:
{"hour": 7, "minute": 26}
